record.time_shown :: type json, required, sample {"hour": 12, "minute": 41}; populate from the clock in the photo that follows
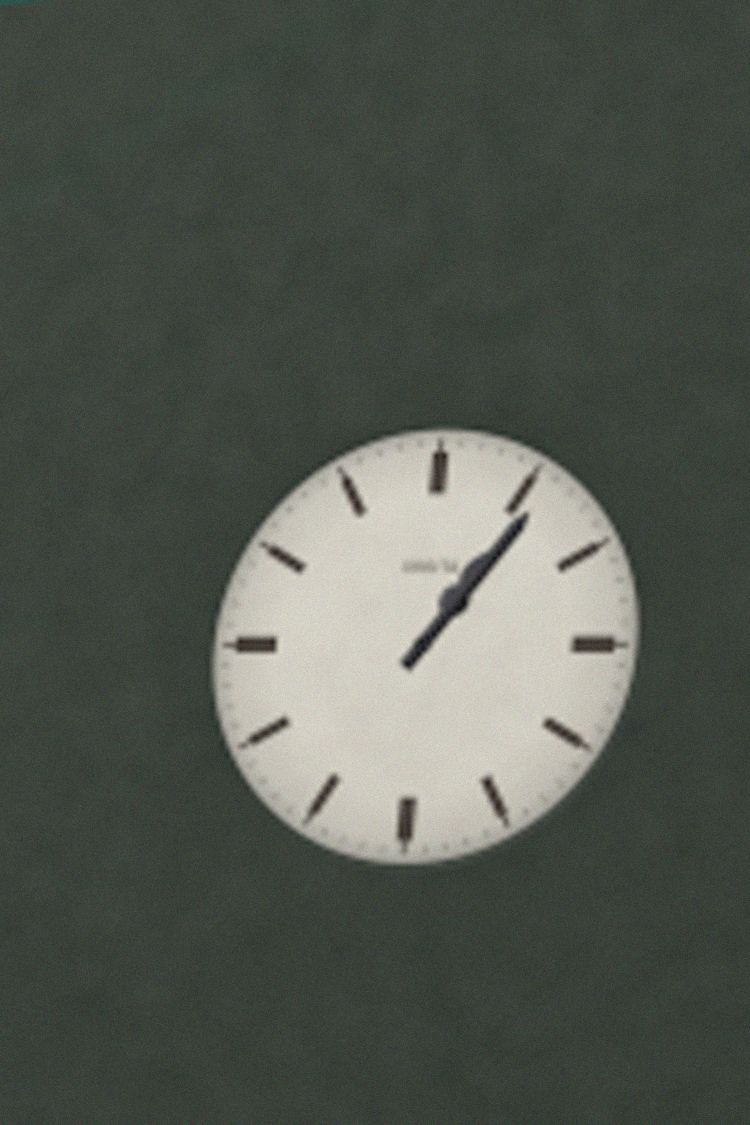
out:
{"hour": 1, "minute": 6}
